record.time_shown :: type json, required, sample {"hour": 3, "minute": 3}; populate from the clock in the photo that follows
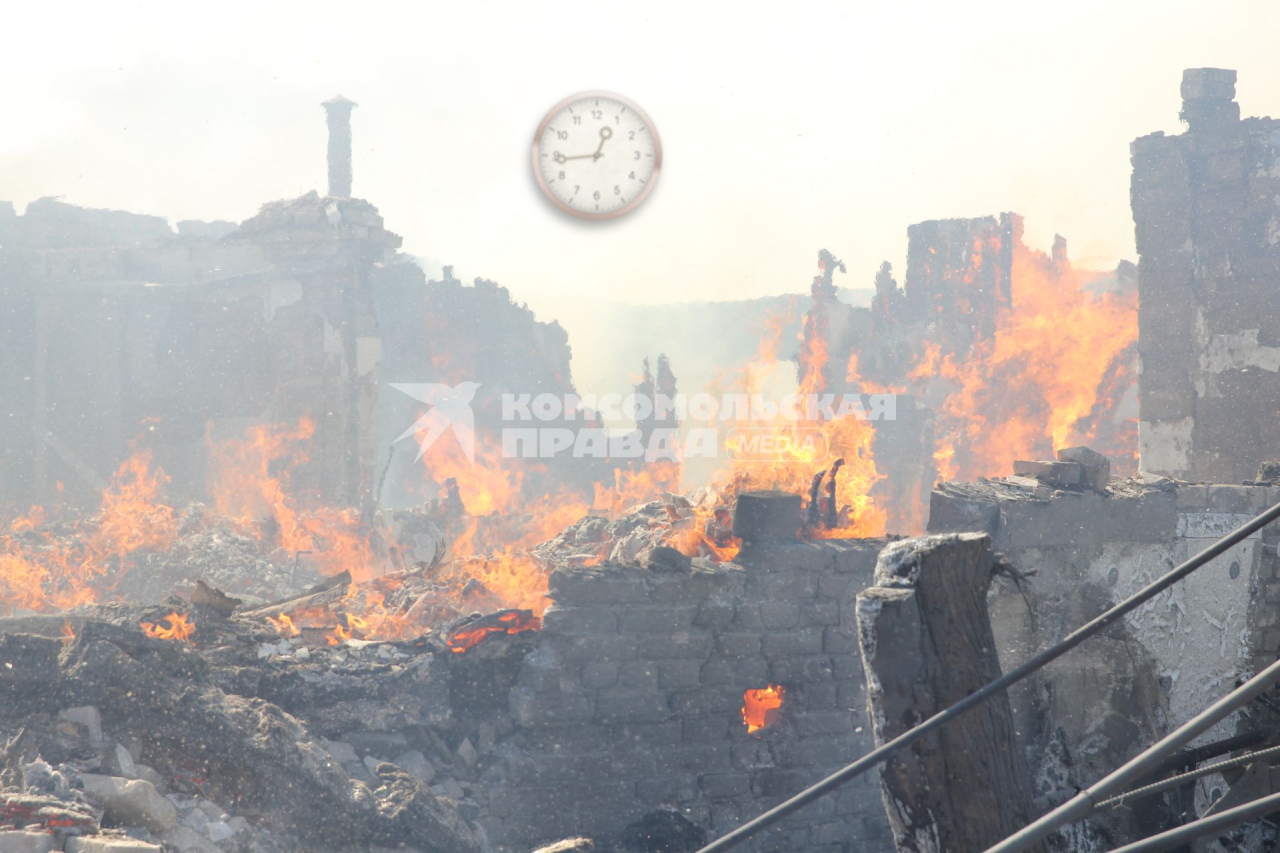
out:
{"hour": 12, "minute": 44}
